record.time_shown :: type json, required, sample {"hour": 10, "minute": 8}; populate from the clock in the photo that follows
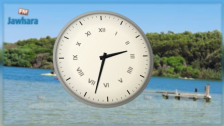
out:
{"hour": 2, "minute": 33}
